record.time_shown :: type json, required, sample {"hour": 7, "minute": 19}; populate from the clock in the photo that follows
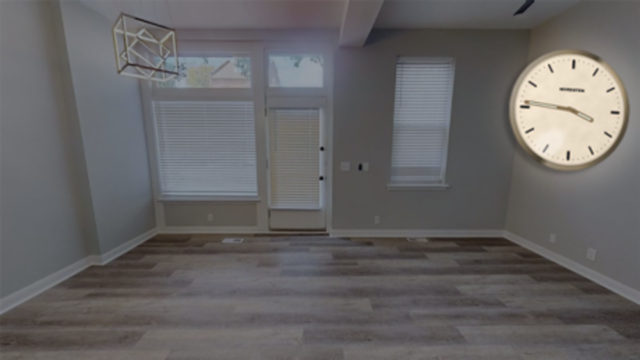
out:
{"hour": 3, "minute": 46}
